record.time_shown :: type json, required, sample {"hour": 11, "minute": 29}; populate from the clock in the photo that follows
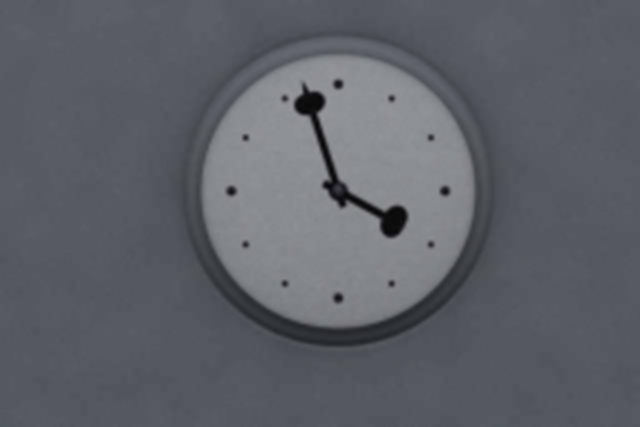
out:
{"hour": 3, "minute": 57}
